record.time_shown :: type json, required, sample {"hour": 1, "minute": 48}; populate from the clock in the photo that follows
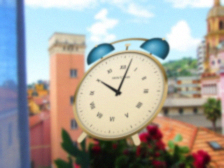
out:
{"hour": 10, "minute": 2}
